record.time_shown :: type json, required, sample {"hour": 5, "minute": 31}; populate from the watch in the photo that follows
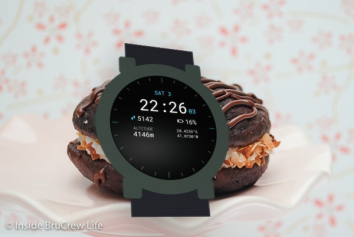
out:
{"hour": 22, "minute": 26}
